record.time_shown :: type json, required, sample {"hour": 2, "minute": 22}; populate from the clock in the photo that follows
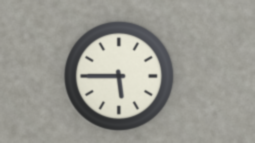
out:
{"hour": 5, "minute": 45}
